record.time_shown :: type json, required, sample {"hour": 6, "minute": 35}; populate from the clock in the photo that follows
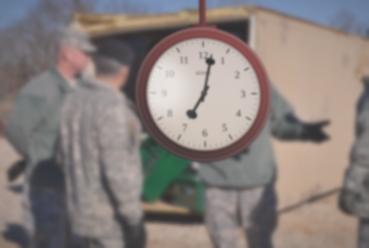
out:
{"hour": 7, "minute": 2}
